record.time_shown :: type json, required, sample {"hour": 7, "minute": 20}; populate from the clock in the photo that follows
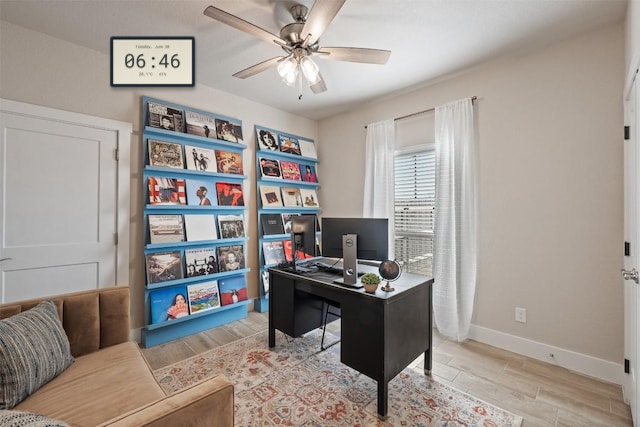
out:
{"hour": 6, "minute": 46}
